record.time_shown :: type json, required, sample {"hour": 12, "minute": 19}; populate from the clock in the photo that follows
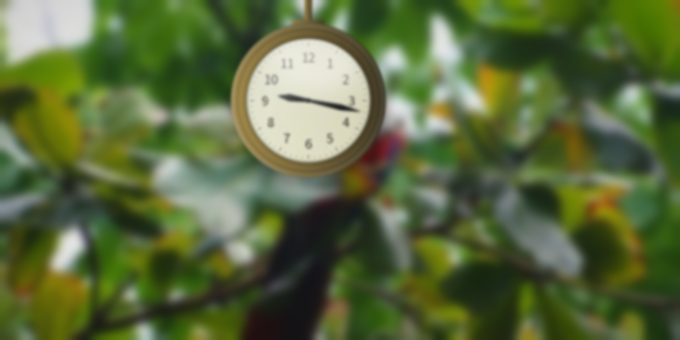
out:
{"hour": 9, "minute": 17}
